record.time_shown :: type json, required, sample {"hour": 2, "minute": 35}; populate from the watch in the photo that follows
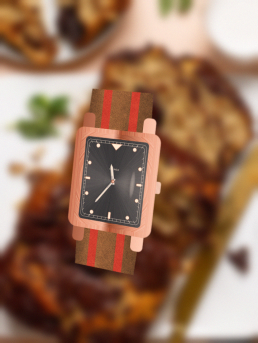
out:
{"hour": 11, "minute": 36}
